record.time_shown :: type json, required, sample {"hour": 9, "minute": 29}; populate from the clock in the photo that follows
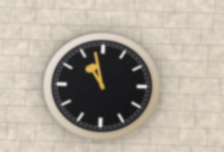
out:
{"hour": 10, "minute": 58}
